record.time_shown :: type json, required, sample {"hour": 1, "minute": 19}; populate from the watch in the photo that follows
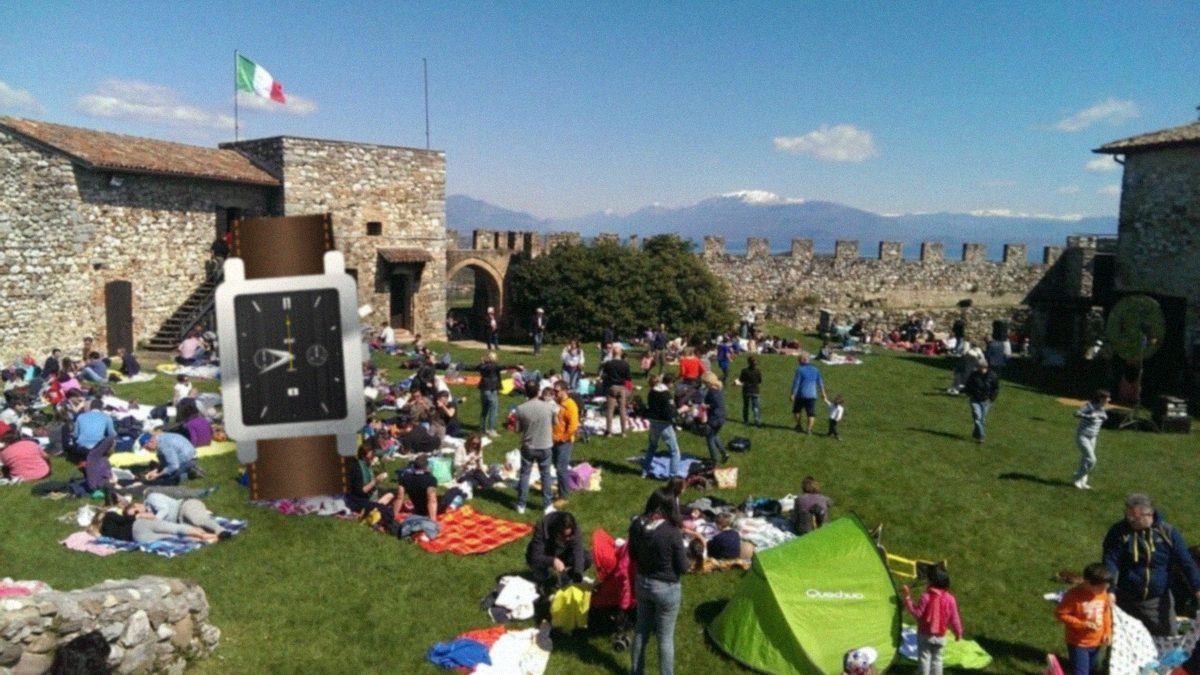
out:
{"hour": 9, "minute": 41}
